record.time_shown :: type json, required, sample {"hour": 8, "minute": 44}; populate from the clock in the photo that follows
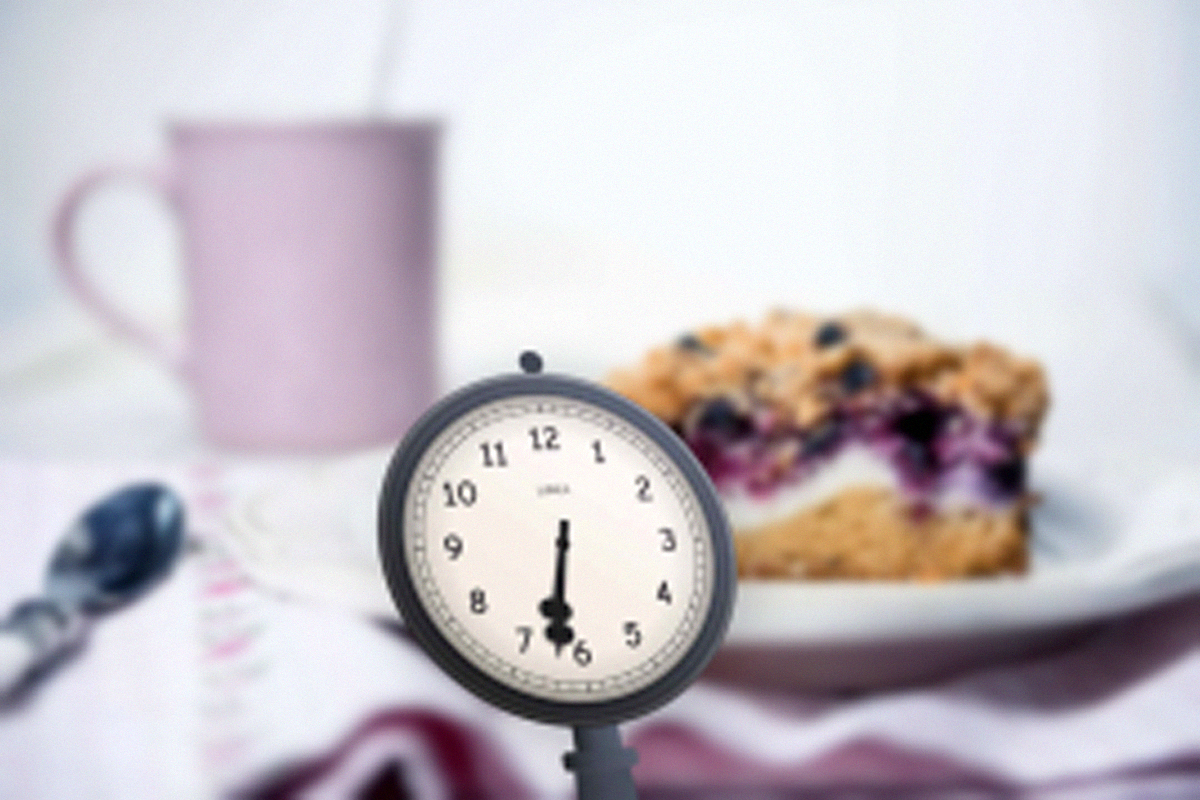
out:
{"hour": 6, "minute": 32}
